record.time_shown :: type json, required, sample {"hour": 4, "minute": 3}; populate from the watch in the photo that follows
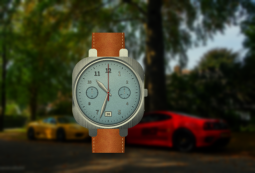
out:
{"hour": 10, "minute": 33}
